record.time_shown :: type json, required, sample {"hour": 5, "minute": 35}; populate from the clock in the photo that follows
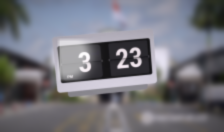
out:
{"hour": 3, "minute": 23}
